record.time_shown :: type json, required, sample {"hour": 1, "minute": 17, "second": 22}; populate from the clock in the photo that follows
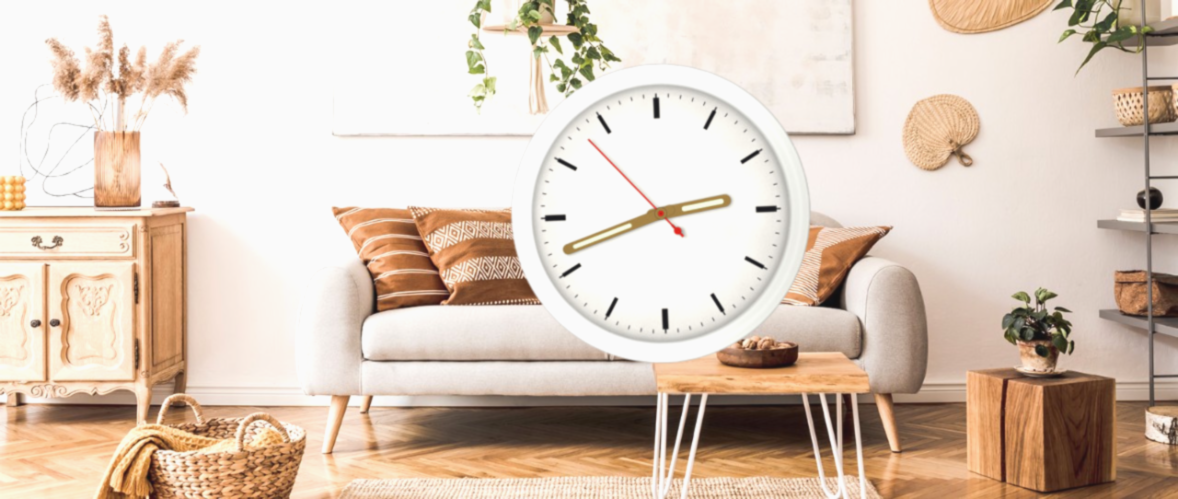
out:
{"hour": 2, "minute": 41, "second": 53}
